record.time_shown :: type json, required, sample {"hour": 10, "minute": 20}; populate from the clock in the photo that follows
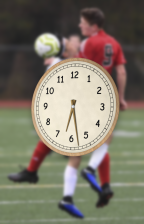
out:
{"hour": 6, "minute": 28}
